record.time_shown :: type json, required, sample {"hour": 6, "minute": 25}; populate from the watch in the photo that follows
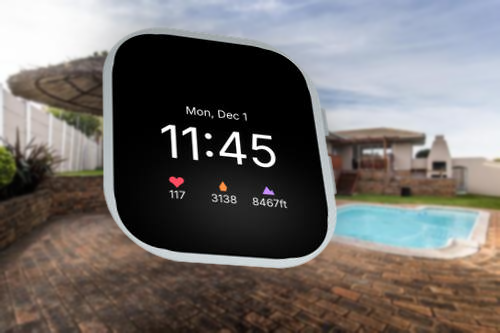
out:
{"hour": 11, "minute": 45}
